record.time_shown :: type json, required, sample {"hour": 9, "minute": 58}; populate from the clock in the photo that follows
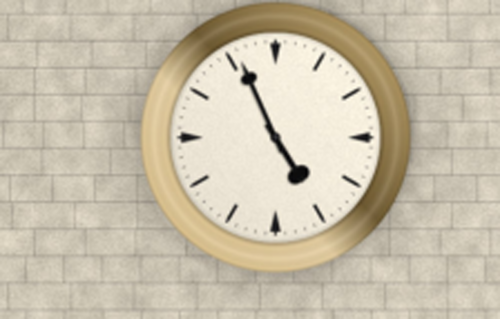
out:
{"hour": 4, "minute": 56}
